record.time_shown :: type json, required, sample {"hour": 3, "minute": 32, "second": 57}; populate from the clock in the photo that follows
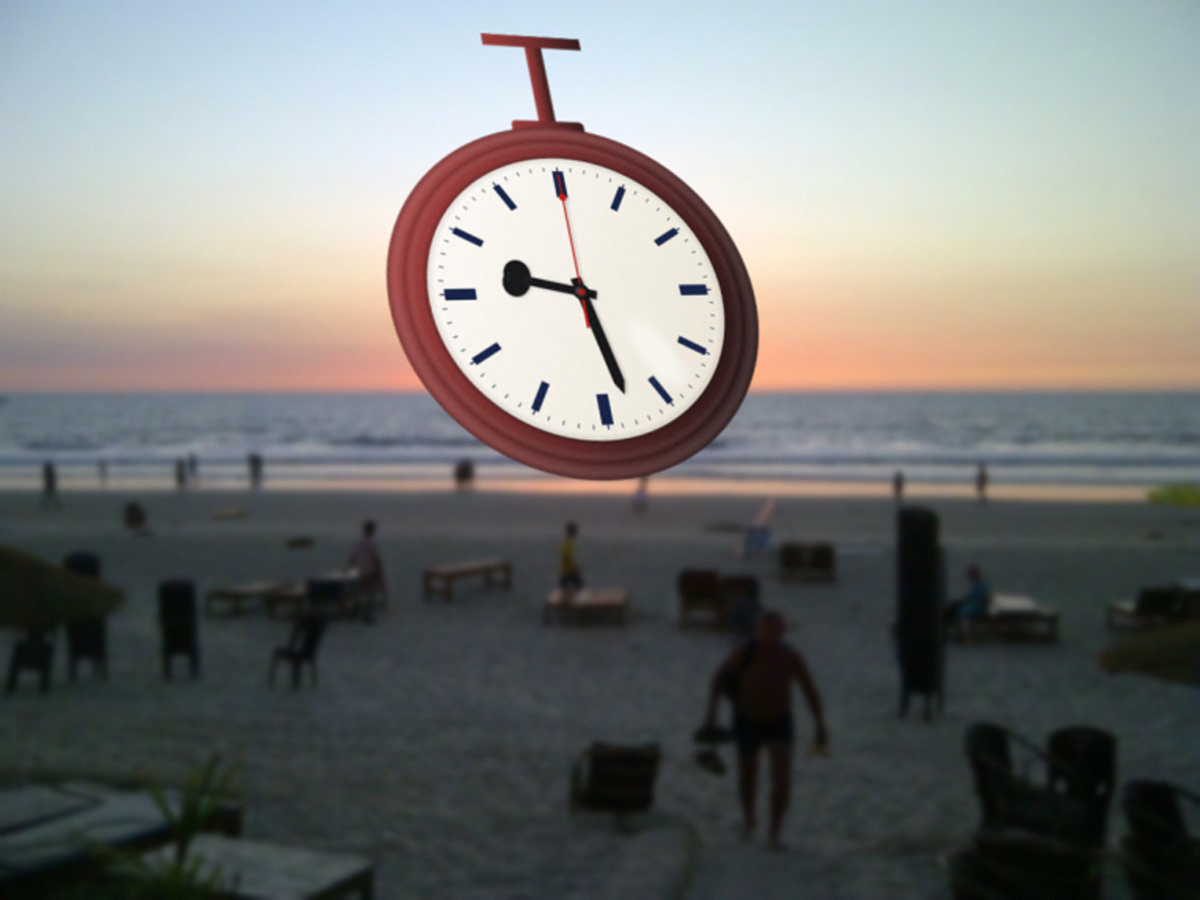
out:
{"hour": 9, "minute": 28, "second": 0}
